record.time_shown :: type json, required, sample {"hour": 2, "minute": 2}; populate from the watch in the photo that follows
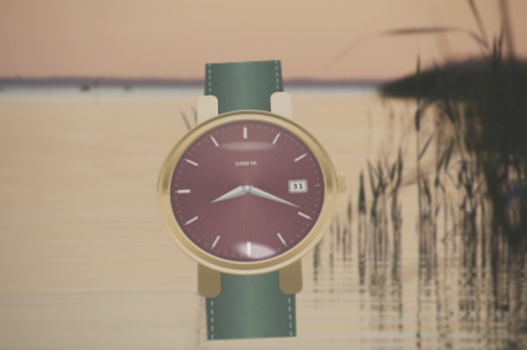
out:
{"hour": 8, "minute": 19}
